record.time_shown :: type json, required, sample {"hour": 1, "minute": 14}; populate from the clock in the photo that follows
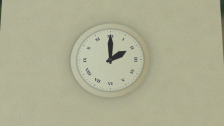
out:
{"hour": 2, "minute": 0}
